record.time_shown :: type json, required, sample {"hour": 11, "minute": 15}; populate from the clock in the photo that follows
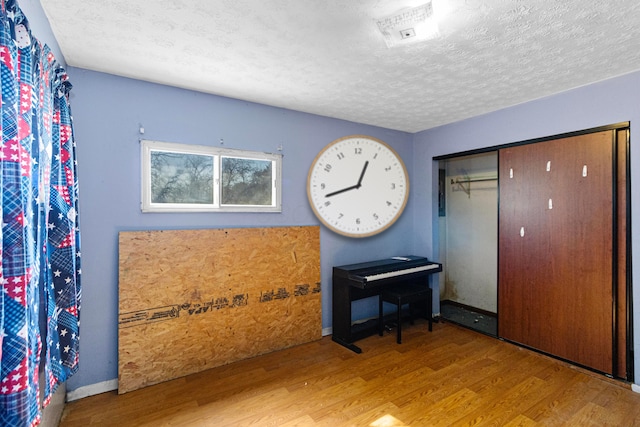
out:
{"hour": 12, "minute": 42}
